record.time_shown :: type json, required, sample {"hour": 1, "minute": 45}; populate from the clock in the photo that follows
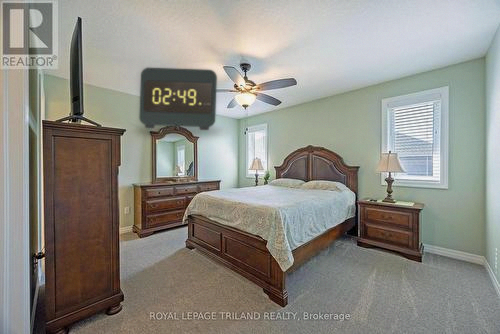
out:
{"hour": 2, "minute": 49}
